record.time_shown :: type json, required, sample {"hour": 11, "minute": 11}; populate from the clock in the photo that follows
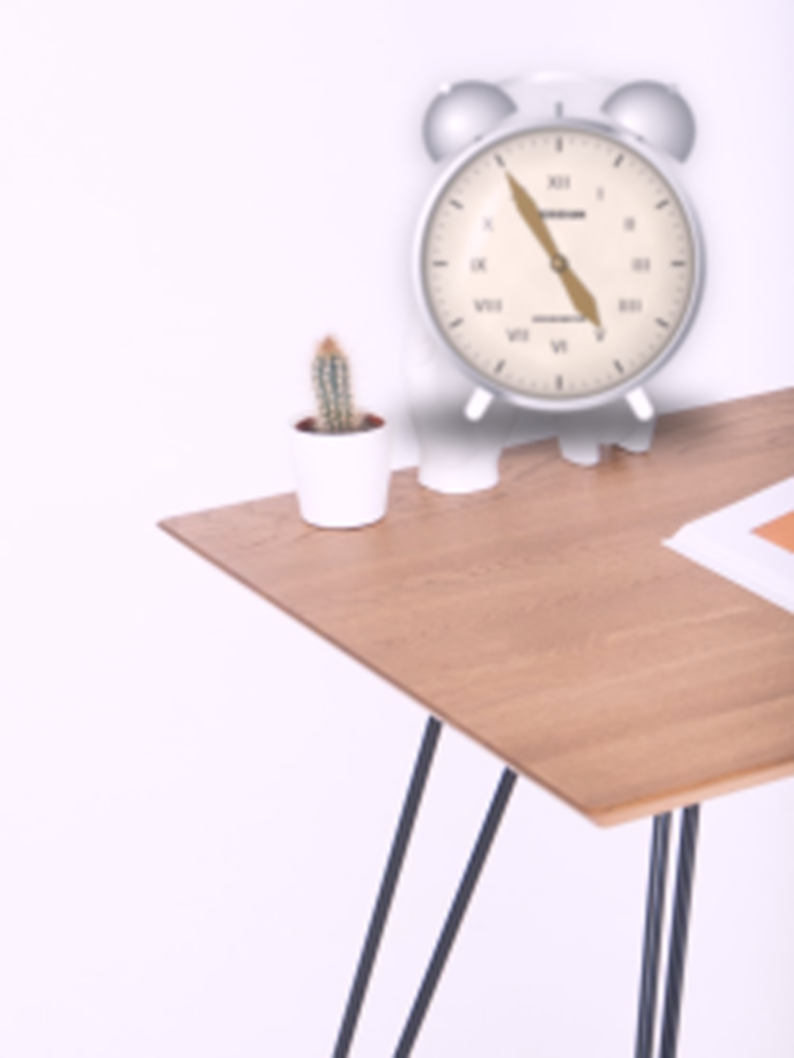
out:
{"hour": 4, "minute": 55}
